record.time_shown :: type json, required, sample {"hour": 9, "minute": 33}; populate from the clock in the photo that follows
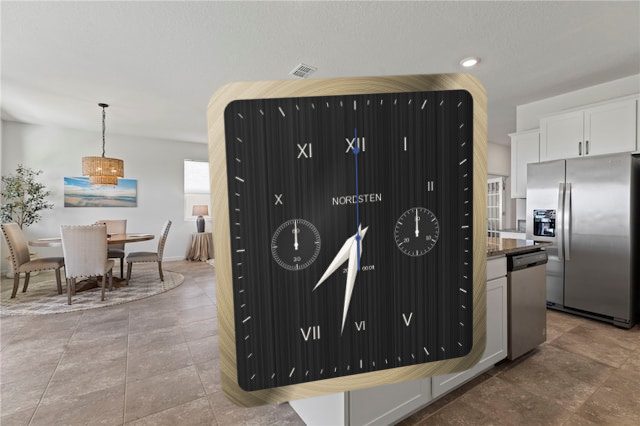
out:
{"hour": 7, "minute": 32}
